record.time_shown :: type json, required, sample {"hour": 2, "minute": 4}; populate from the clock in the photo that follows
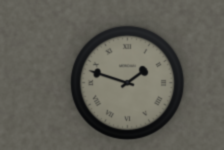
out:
{"hour": 1, "minute": 48}
